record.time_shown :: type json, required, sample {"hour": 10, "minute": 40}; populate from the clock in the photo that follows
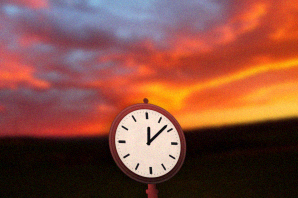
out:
{"hour": 12, "minute": 8}
